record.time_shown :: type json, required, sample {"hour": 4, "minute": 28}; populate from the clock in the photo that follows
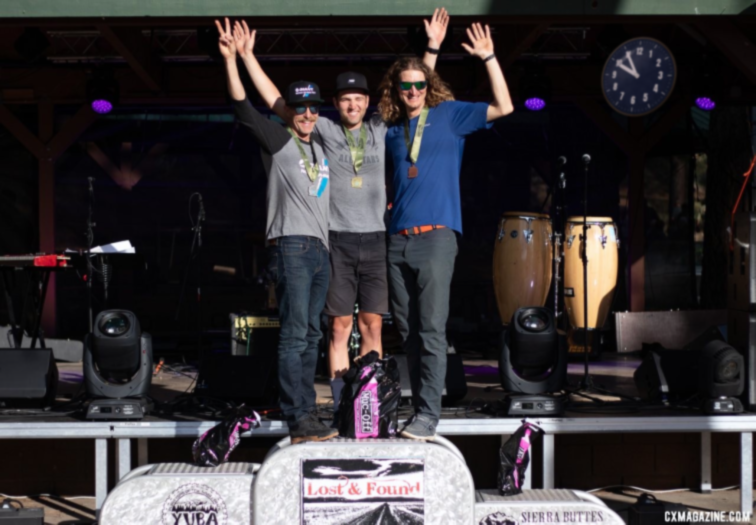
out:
{"hour": 9, "minute": 55}
